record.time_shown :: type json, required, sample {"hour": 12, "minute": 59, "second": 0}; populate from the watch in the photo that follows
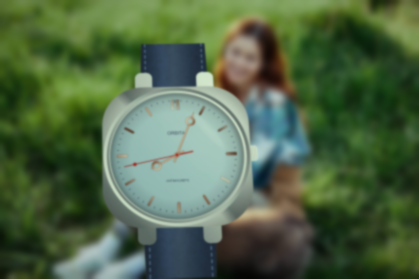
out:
{"hour": 8, "minute": 3, "second": 43}
